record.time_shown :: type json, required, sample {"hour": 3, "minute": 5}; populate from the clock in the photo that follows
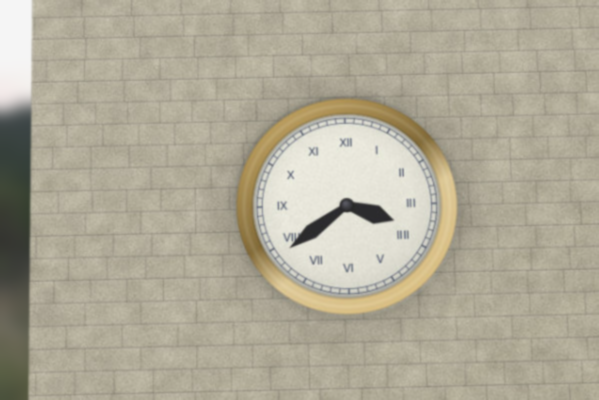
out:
{"hour": 3, "minute": 39}
